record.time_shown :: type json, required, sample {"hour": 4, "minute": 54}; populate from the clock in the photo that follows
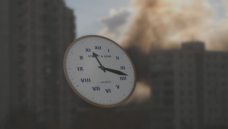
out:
{"hour": 11, "minute": 18}
